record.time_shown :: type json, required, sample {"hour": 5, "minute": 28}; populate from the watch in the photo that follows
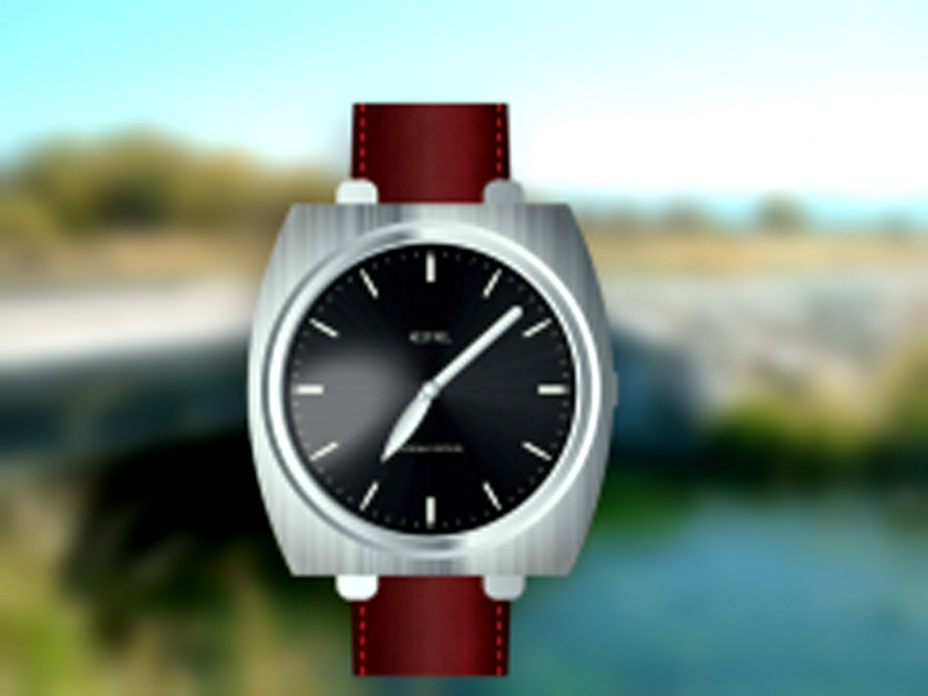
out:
{"hour": 7, "minute": 8}
